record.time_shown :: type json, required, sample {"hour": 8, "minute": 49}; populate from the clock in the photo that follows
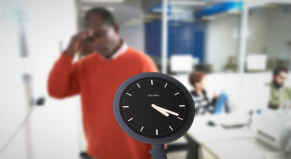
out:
{"hour": 4, "minute": 19}
